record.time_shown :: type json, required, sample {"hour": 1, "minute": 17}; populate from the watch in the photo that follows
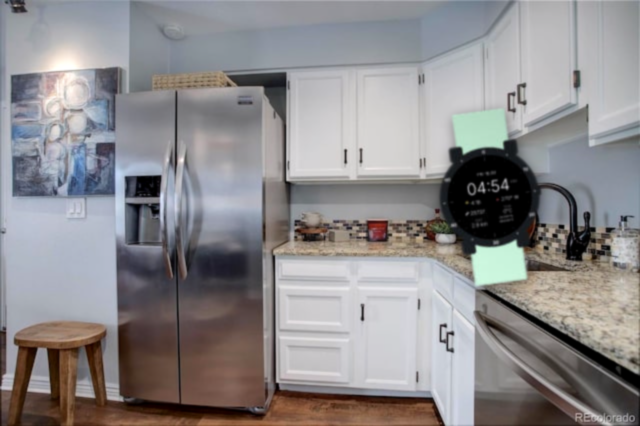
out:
{"hour": 4, "minute": 54}
